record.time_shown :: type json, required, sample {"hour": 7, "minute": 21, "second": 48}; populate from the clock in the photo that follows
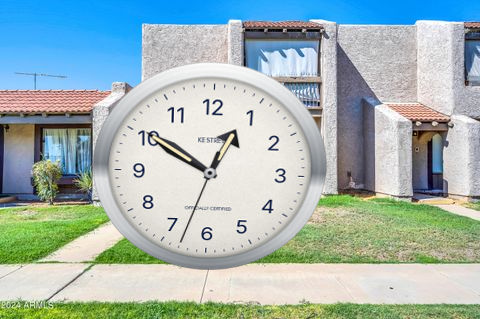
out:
{"hour": 12, "minute": 50, "second": 33}
